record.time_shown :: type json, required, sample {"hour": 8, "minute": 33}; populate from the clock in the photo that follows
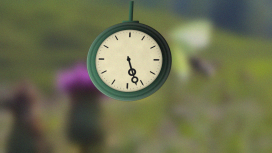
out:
{"hour": 5, "minute": 27}
